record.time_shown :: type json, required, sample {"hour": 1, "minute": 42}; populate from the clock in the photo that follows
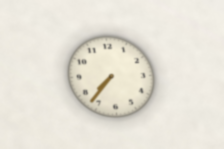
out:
{"hour": 7, "minute": 37}
